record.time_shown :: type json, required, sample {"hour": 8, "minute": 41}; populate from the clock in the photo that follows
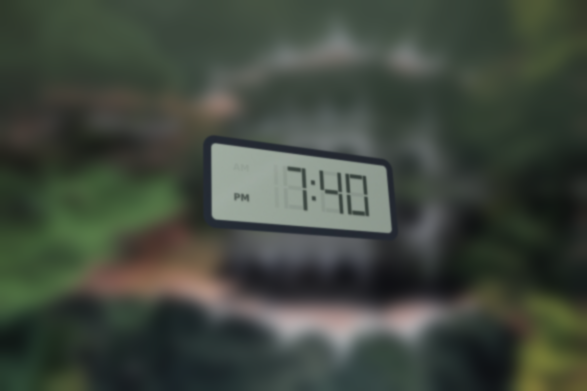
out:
{"hour": 7, "minute": 40}
